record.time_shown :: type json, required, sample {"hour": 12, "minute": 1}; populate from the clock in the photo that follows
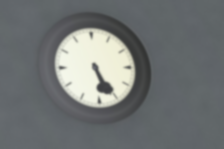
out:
{"hour": 5, "minute": 26}
